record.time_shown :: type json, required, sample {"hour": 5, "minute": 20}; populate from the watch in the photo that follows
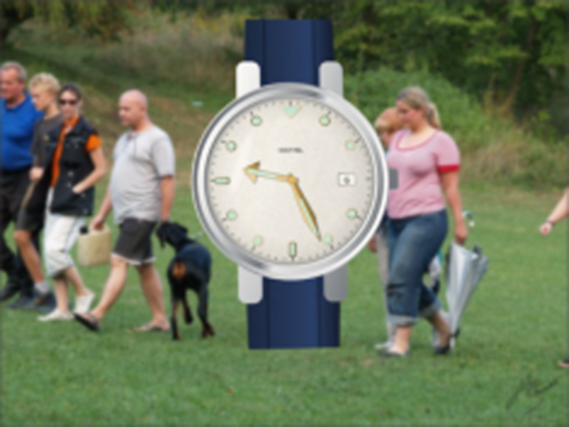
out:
{"hour": 9, "minute": 26}
